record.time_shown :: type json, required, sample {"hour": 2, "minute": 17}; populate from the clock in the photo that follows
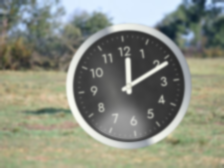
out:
{"hour": 12, "minute": 11}
